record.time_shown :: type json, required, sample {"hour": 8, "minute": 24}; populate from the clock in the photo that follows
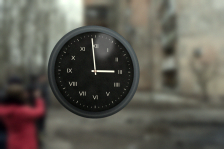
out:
{"hour": 2, "minute": 59}
